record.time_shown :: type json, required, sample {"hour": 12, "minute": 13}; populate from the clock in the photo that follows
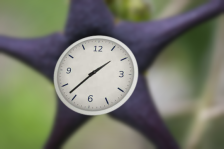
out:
{"hour": 1, "minute": 37}
